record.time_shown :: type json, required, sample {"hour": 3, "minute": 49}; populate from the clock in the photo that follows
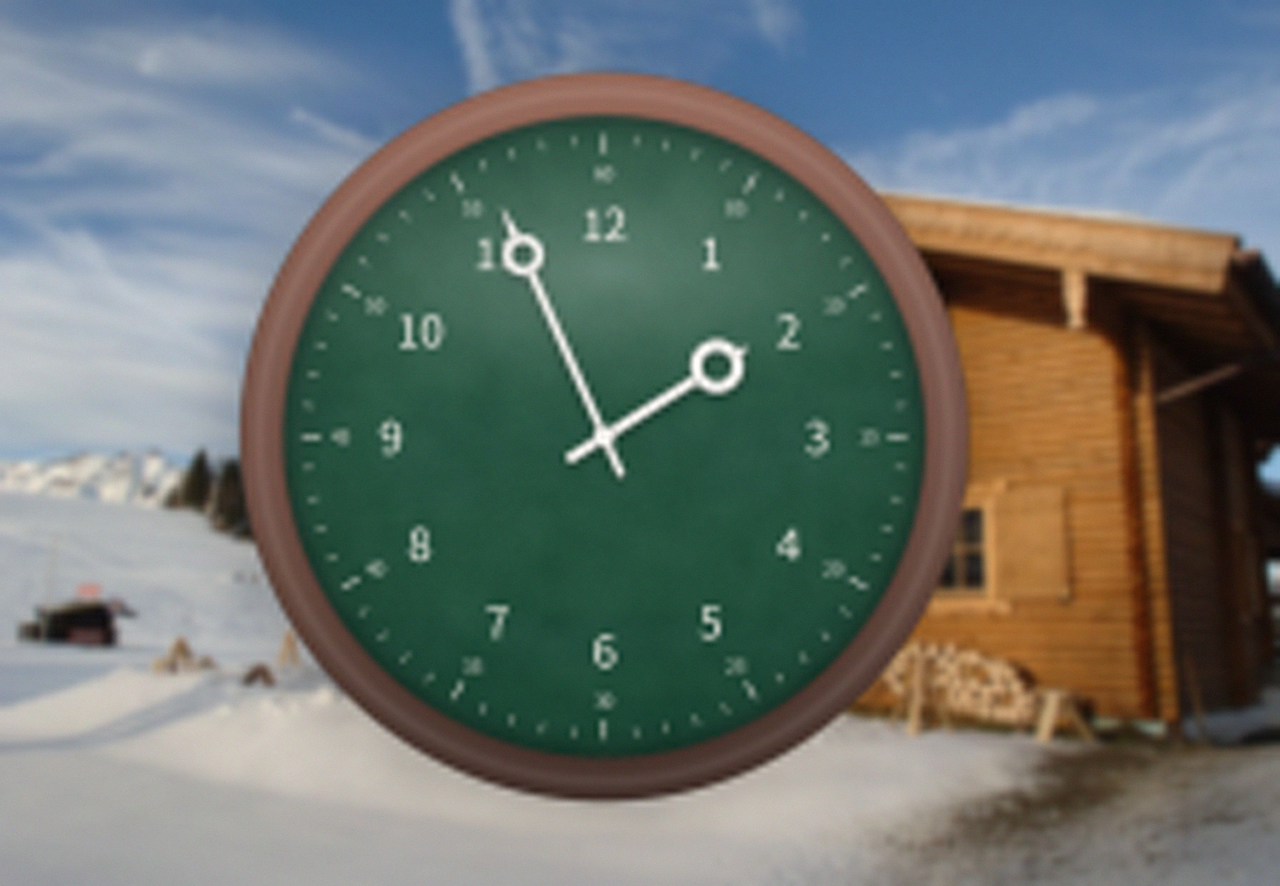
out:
{"hour": 1, "minute": 56}
